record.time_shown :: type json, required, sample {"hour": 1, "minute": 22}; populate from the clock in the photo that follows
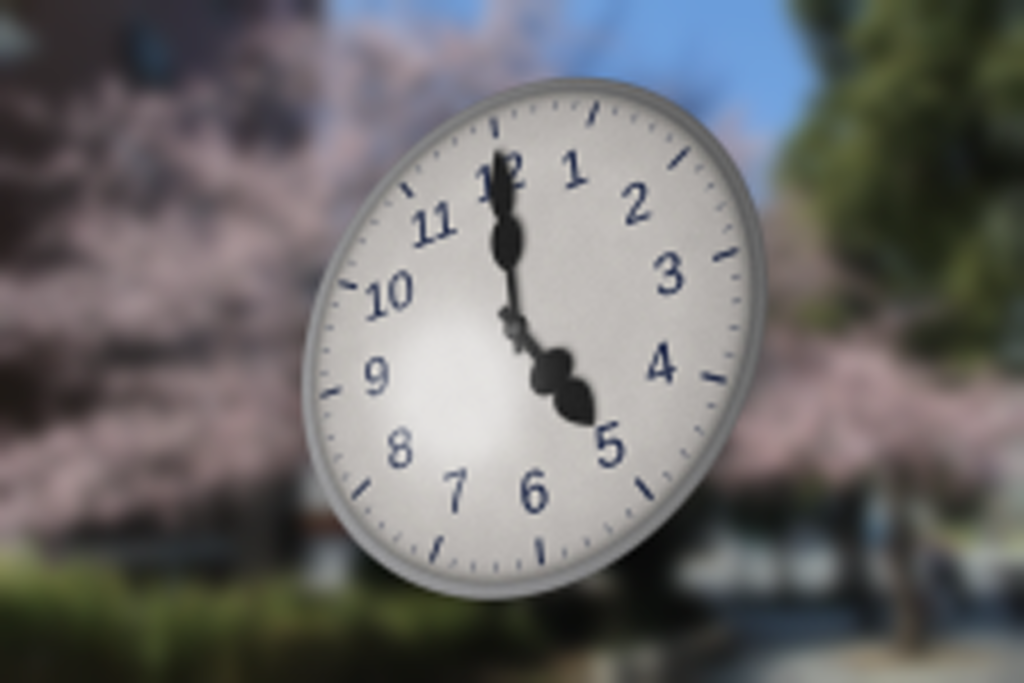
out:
{"hour": 5, "minute": 0}
